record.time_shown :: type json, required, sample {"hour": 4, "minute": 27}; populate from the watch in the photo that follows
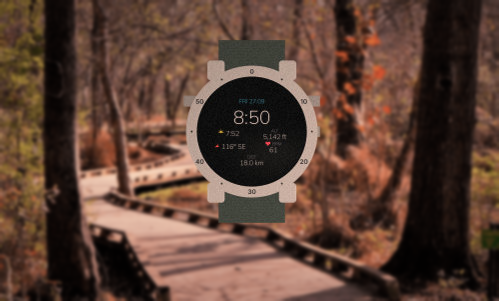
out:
{"hour": 8, "minute": 50}
